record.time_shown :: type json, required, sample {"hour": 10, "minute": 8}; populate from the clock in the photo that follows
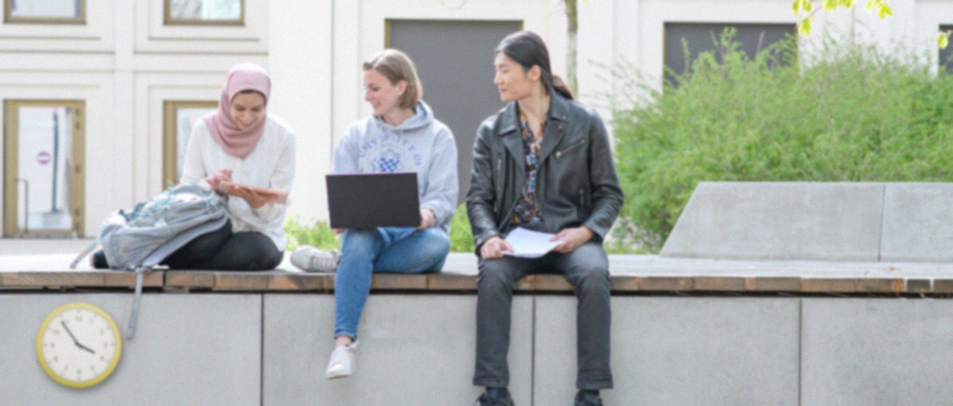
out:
{"hour": 3, "minute": 54}
